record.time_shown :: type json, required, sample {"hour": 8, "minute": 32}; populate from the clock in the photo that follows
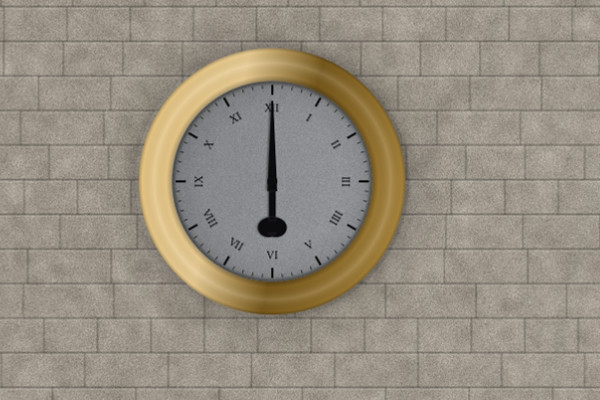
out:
{"hour": 6, "minute": 0}
